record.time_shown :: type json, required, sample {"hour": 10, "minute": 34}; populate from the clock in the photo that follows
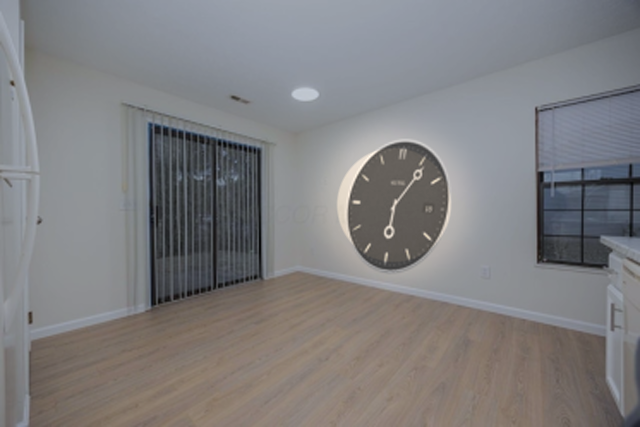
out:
{"hour": 6, "minute": 6}
